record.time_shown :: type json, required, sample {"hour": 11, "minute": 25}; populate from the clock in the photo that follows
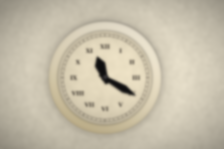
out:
{"hour": 11, "minute": 20}
